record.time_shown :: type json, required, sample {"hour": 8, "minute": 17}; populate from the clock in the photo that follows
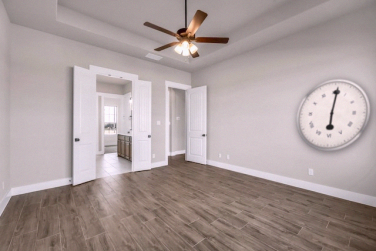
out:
{"hour": 6, "minute": 1}
